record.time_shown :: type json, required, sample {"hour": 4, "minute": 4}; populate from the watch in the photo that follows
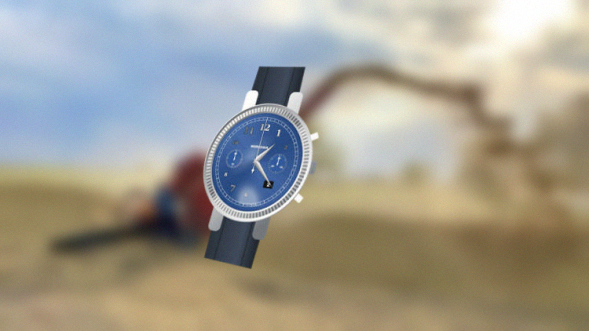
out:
{"hour": 1, "minute": 22}
